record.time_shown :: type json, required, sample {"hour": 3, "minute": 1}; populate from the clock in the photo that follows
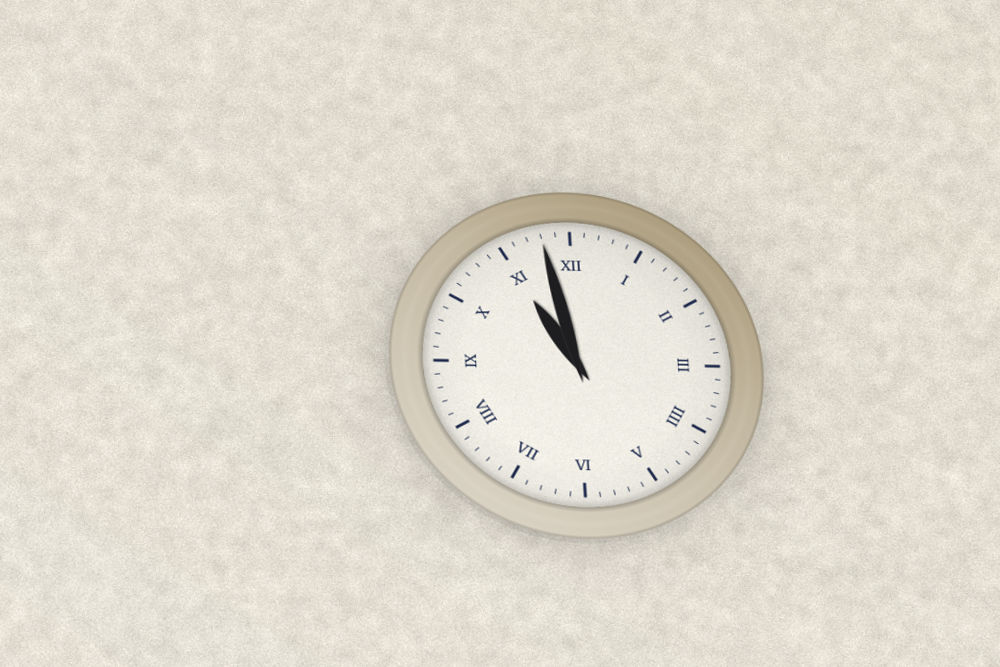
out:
{"hour": 10, "minute": 58}
